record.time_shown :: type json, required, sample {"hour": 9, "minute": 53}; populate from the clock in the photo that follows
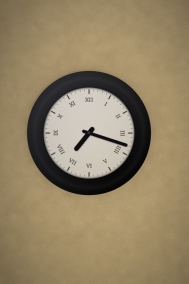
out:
{"hour": 7, "minute": 18}
